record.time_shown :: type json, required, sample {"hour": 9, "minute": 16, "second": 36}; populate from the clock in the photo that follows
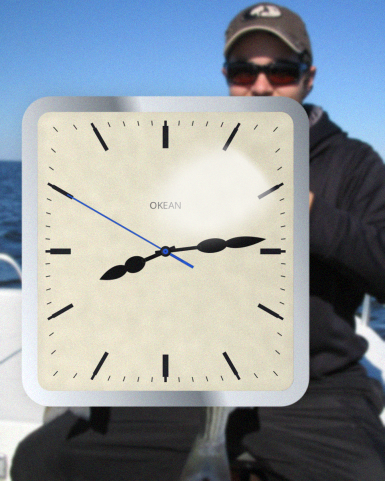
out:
{"hour": 8, "minute": 13, "second": 50}
